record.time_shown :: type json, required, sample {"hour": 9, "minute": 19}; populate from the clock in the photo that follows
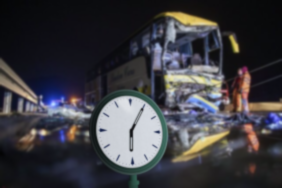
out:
{"hour": 6, "minute": 5}
